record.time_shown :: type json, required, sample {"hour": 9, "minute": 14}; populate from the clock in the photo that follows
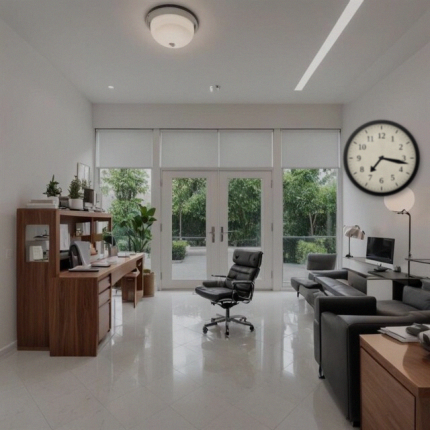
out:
{"hour": 7, "minute": 17}
